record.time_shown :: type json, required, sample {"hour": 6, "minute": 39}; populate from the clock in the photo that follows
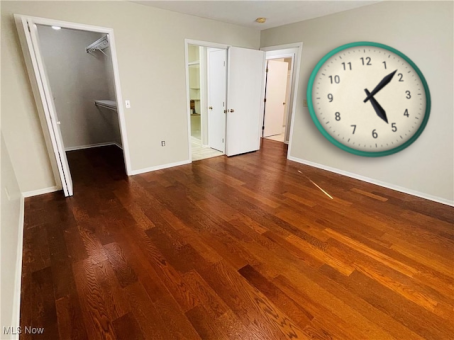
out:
{"hour": 5, "minute": 8}
